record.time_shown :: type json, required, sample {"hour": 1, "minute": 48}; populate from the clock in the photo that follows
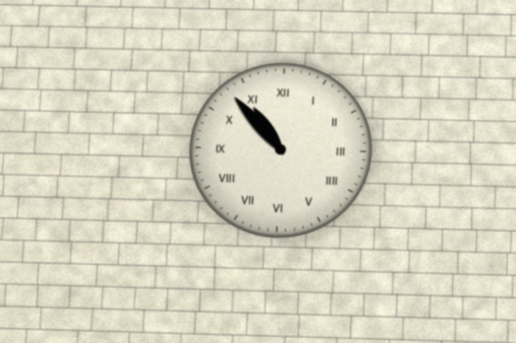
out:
{"hour": 10, "minute": 53}
